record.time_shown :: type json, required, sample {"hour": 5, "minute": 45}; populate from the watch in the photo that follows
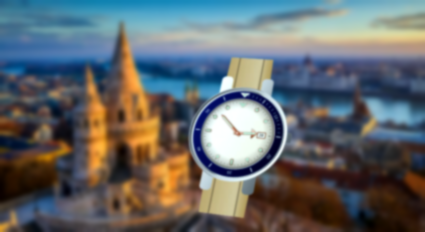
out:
{"hour": 2, "minute": 52}
